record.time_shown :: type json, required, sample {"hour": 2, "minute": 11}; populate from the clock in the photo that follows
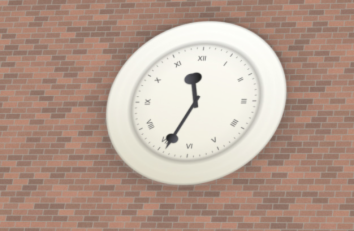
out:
{"hour": 11, "minute": 34}
